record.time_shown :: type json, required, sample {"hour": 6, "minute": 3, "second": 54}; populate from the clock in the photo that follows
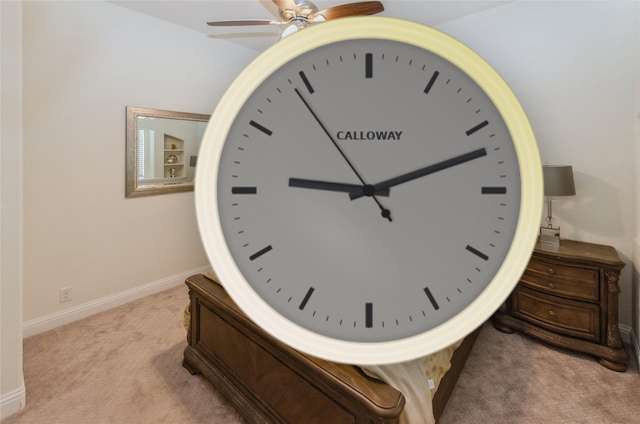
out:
{"hour": 9, "minute": 11, "second": 54}
